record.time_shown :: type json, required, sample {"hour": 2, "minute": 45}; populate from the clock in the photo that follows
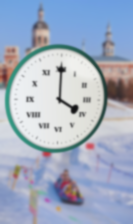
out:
{"hour": 4, "minute": 0}
